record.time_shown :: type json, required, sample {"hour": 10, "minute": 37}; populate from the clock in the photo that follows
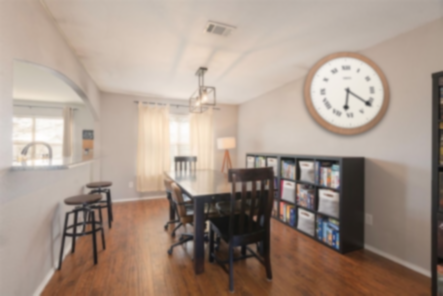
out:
{"hour": 6, "minute": 21}
